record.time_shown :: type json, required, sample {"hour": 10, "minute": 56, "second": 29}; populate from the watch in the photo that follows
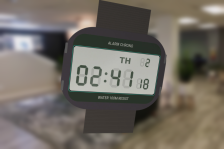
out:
{"hour": 2, "minute": 41, "second": 18}
